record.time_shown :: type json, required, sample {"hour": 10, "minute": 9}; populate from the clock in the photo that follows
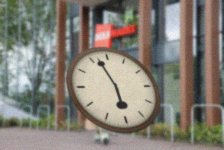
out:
{"hour": 5, "minute": 57}
